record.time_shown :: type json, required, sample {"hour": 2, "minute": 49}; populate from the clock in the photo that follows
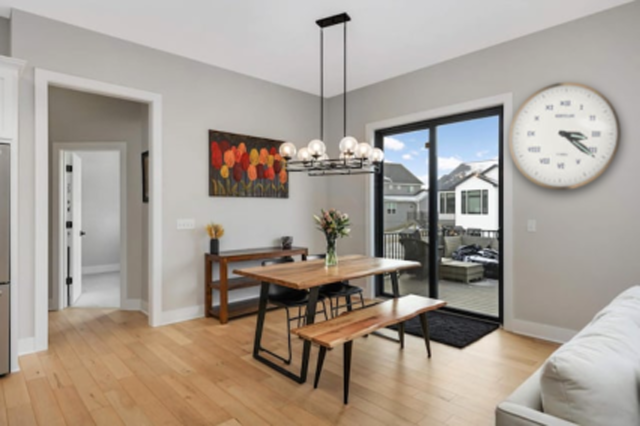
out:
{"hour": 3, "minute": 21}
